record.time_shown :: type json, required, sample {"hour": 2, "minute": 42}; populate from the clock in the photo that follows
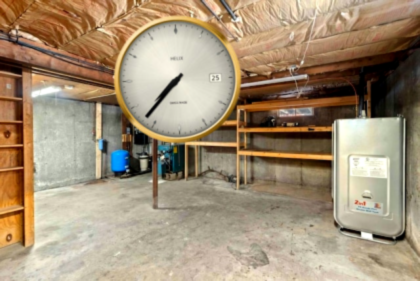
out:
{"hour": 7, "minute": 37}
